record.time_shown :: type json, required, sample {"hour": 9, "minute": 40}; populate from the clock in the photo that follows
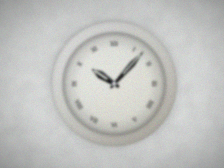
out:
{"hour": 10, "minute": 7}
